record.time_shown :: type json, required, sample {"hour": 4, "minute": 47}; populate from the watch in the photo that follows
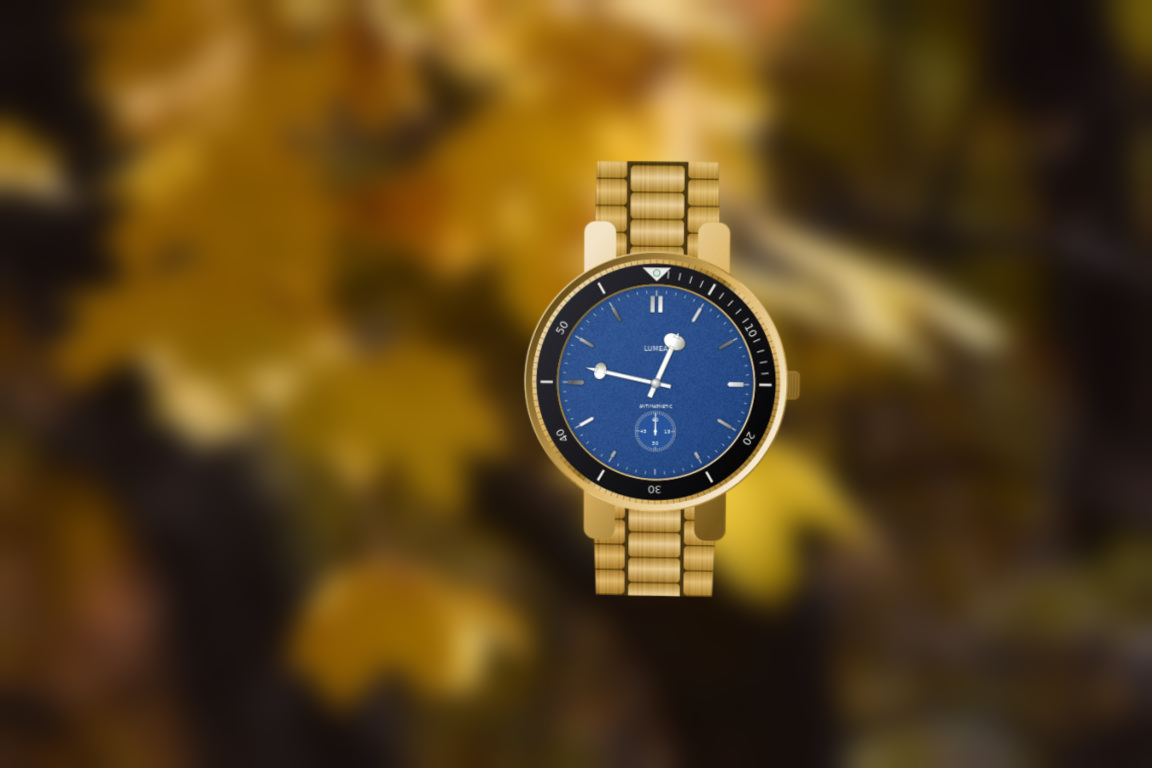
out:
{"hour": 12, "minute": 47}
